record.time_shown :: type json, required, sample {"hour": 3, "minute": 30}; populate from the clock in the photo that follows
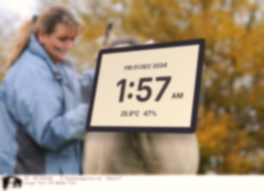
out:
{"hour": 1, "minute": 57}
